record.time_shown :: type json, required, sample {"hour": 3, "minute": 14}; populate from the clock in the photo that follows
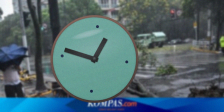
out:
{"hour": 12, "minute": 47}
